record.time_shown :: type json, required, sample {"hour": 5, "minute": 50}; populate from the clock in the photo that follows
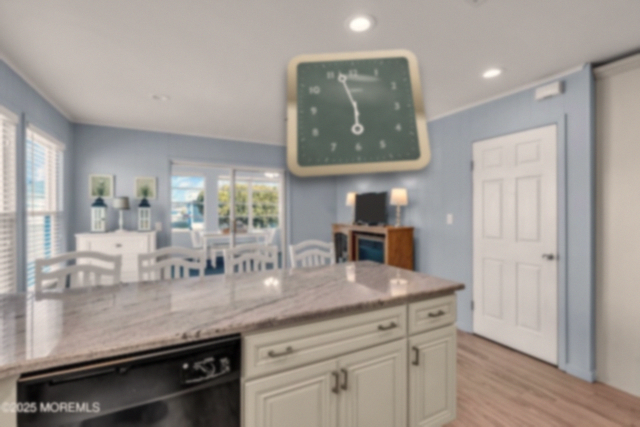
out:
{"hour": 5, "minute": 57}
